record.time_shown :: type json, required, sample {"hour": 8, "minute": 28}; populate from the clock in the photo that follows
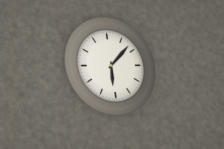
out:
{"hour": 6, "minute": 8}
